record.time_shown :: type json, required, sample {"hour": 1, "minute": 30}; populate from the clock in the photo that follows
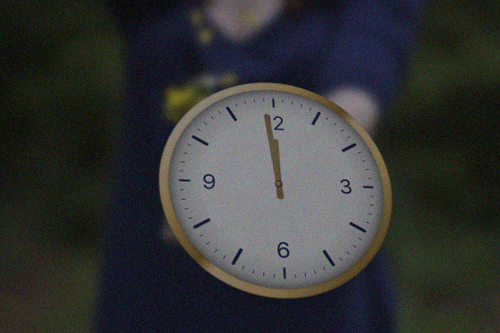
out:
{"hour": 11, "minute": 59}
